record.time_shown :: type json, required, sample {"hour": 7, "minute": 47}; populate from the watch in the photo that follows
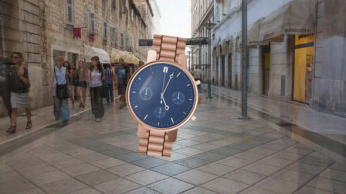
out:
{"hour": 5, "minute": 3}
